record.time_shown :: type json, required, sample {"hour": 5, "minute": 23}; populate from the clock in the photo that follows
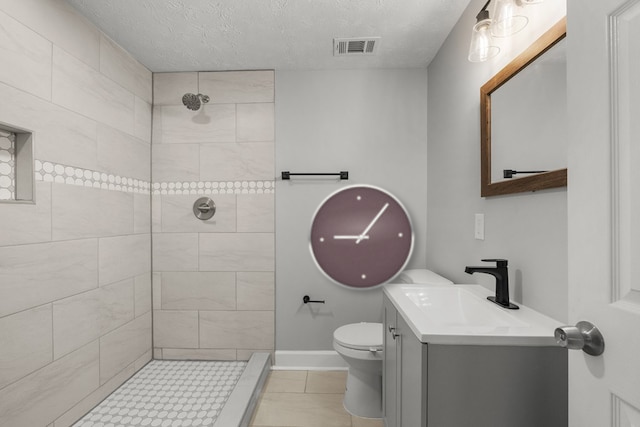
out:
{"hour": 9, "minute": 7}
